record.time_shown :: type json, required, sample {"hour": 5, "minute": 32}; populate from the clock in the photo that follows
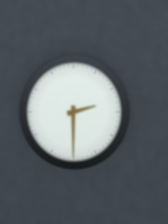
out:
{"hour": 2, "minute": 30}
